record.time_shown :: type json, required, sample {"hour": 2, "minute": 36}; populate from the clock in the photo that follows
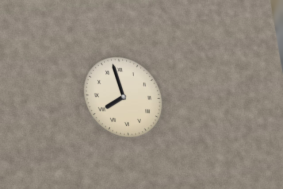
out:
{"hour": 7, "minute": 58}
